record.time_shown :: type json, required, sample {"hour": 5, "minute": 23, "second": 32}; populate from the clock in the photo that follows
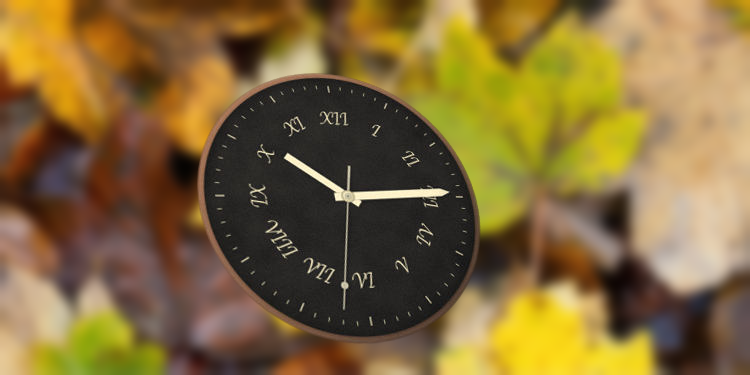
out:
{"hour": 10, "minute": 14, "second": 32}
